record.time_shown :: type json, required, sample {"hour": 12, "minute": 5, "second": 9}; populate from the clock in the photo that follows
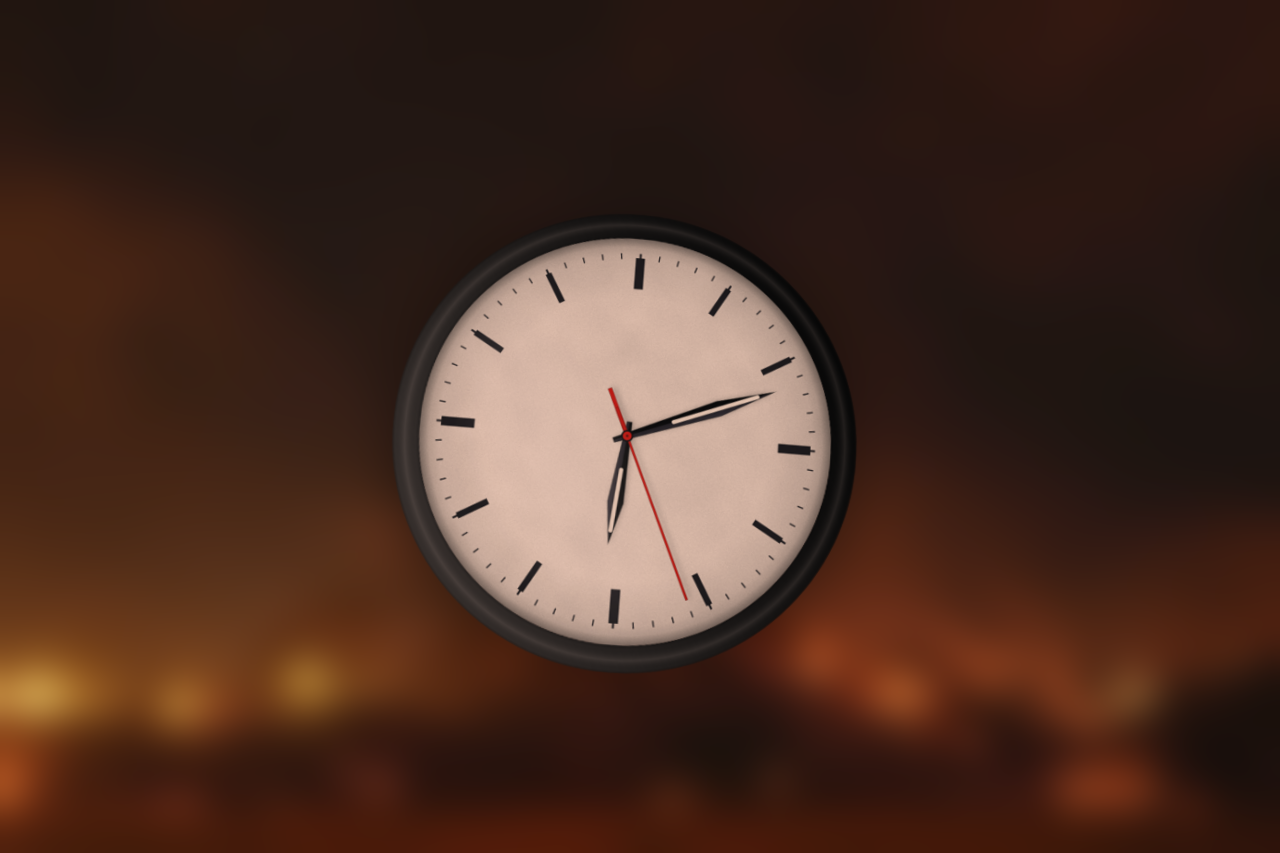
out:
{"hour": 6, "minute": 11, "second": 26}
